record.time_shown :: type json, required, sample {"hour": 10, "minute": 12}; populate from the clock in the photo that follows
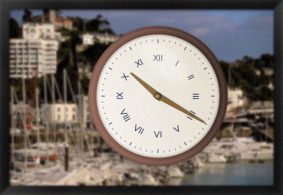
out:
{"hour": 10, "minute": 20}
